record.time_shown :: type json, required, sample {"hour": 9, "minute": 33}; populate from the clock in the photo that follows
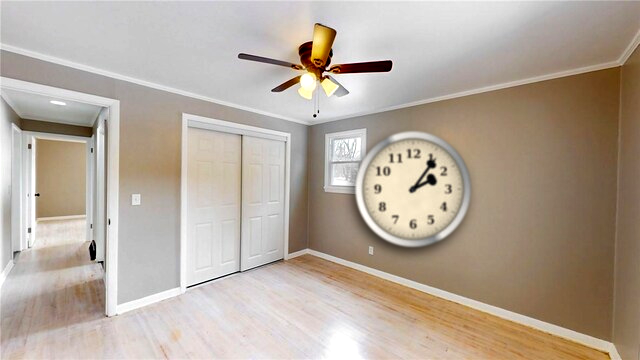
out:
{"hour": 2, "minute": 6}
